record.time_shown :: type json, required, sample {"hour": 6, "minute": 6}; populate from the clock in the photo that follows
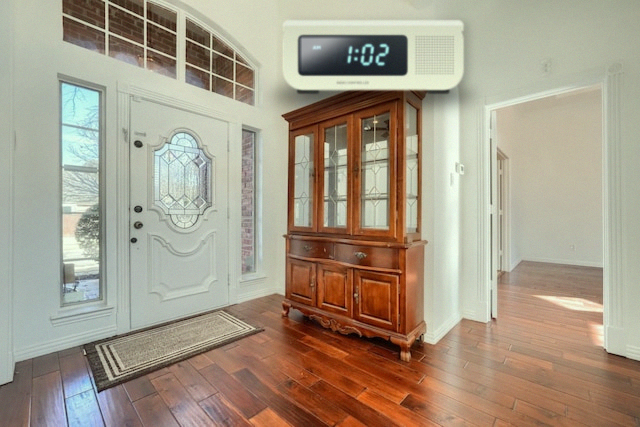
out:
{"hour": 1, "minute": 2}
